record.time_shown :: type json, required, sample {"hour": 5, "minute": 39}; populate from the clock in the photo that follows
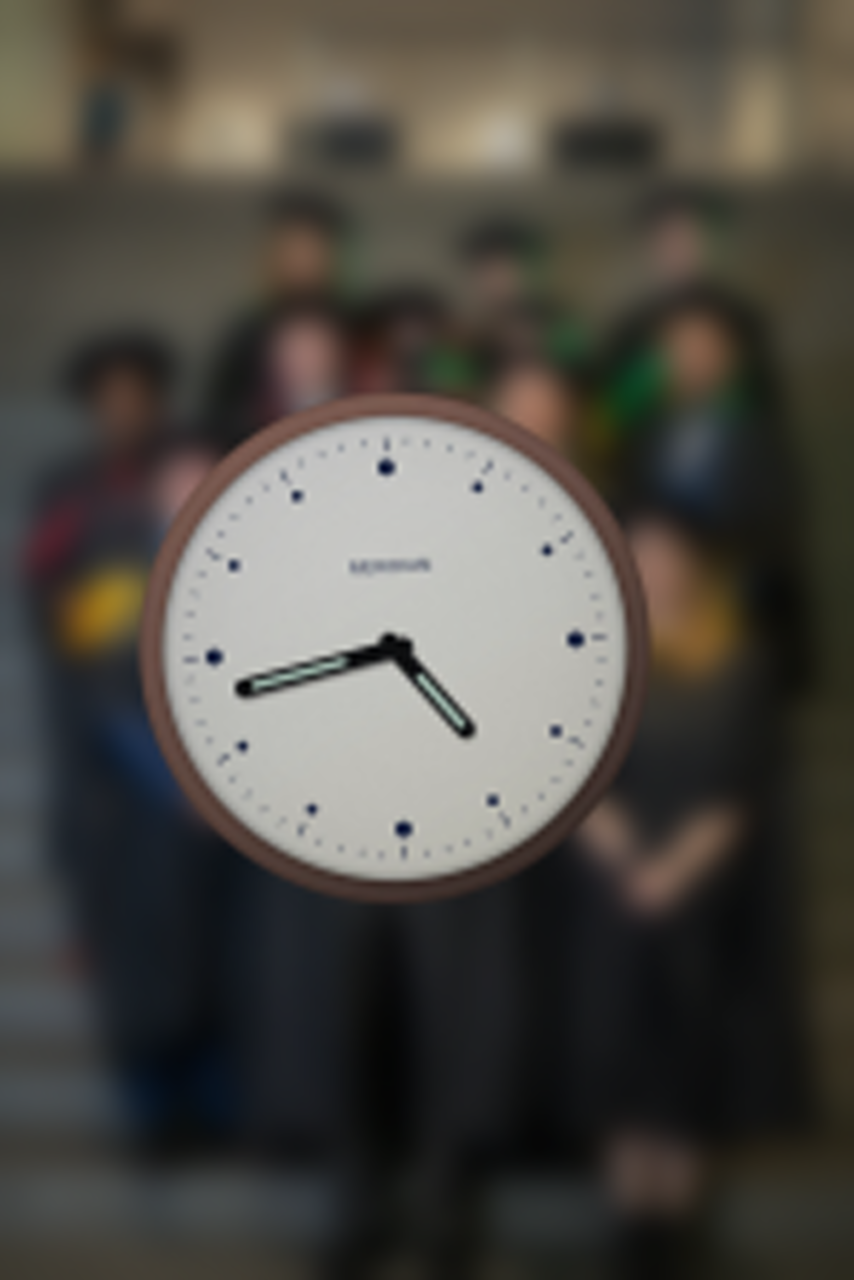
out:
{"hour": 4, "minute": 43}
